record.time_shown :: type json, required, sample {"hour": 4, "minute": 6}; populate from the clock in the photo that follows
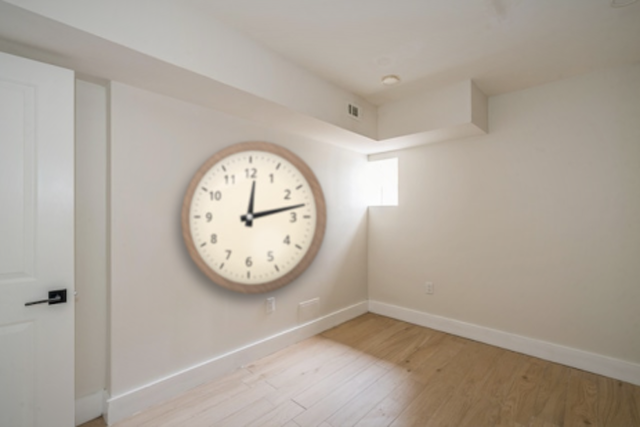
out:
{"hour": 12, "minute": 13}
